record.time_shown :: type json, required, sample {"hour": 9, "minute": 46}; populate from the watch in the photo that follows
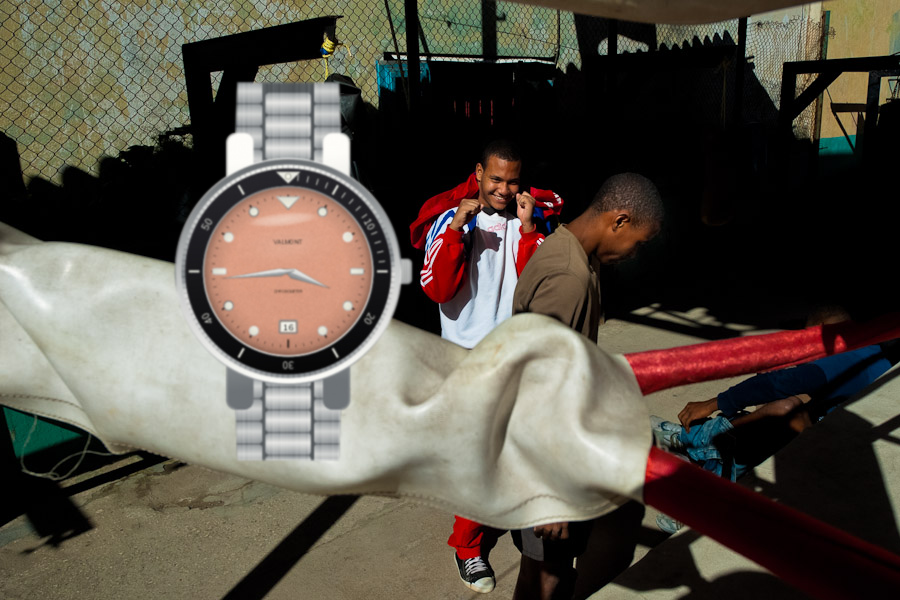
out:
{"hour": 3, "minute": 44}
